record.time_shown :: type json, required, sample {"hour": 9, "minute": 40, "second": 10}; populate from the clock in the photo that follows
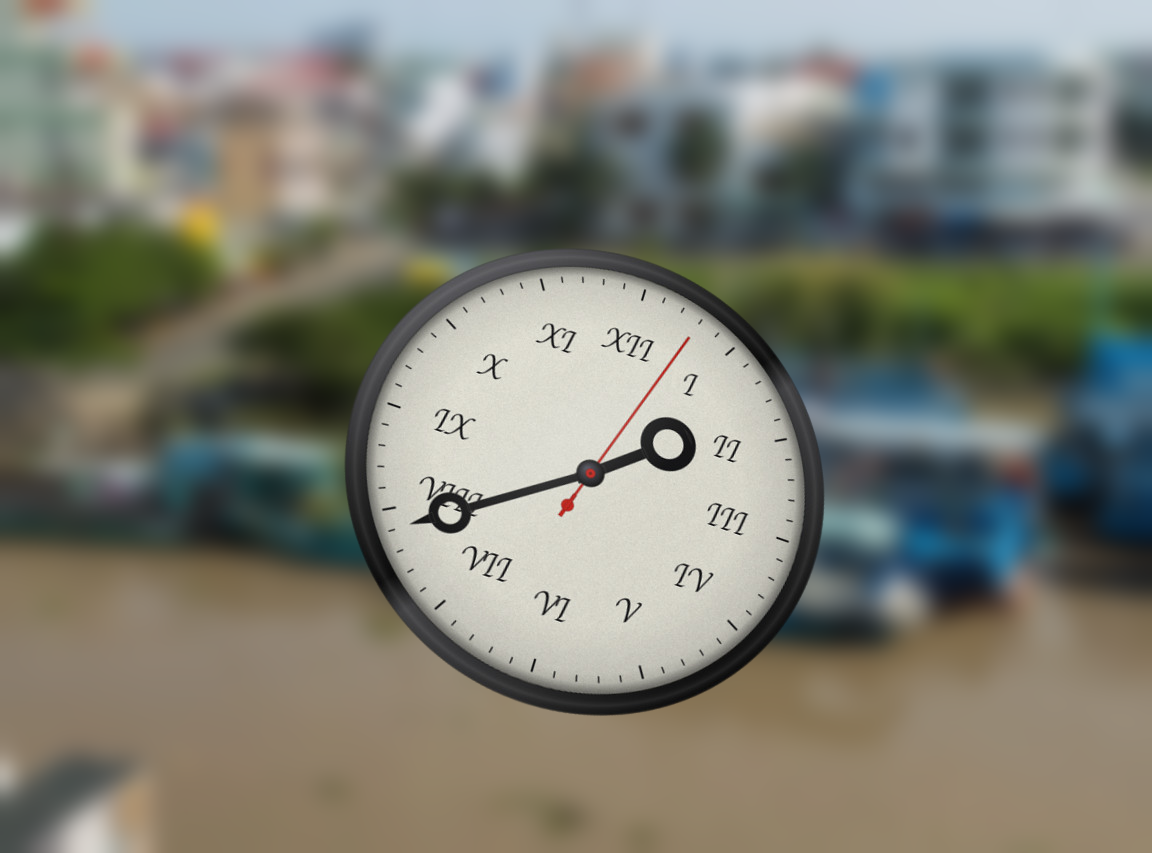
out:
{"hour": 1, "minute": 39, "second": 3}
